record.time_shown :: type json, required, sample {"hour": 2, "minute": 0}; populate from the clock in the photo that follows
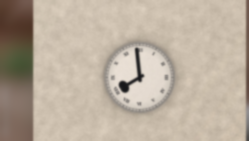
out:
{"hour": 7, "minute": 59}
